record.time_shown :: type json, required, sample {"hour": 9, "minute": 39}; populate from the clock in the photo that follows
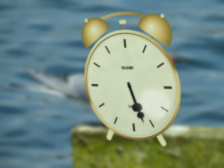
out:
{"hour": 5, "minute": 27}
